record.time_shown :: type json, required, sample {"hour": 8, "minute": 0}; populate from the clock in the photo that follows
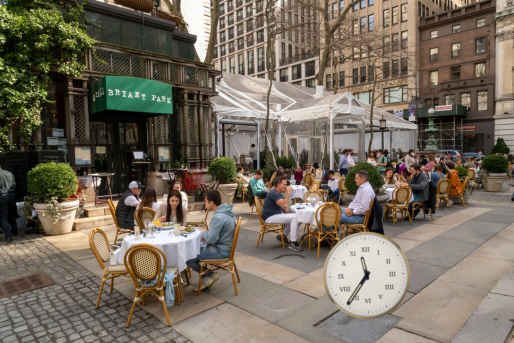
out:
{"hour": 11, "minute": 36}
